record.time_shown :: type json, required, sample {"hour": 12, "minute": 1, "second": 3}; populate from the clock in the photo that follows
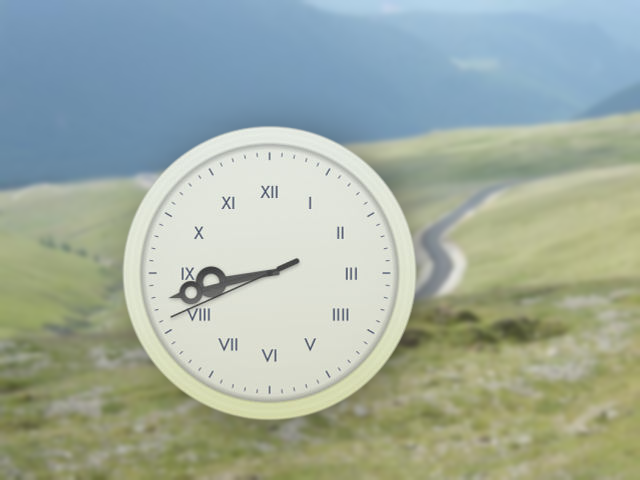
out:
{"hour": 8, "minute": 42, "second": 41}
